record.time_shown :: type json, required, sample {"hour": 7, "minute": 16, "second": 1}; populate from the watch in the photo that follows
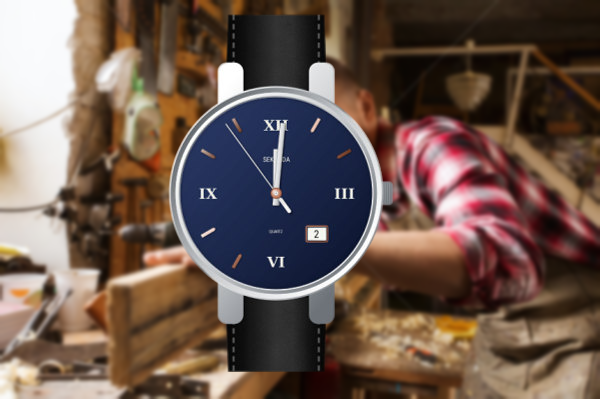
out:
{"hour": 12, "minute": 0, "second": 54}
